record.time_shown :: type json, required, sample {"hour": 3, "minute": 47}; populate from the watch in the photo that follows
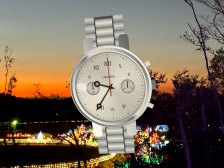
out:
{"hour": 9, "minute": 36}
